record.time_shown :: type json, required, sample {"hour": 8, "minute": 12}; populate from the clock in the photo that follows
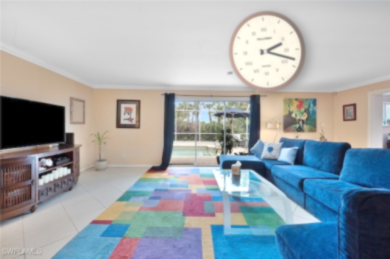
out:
{"hour": 2, "minute": 18}
